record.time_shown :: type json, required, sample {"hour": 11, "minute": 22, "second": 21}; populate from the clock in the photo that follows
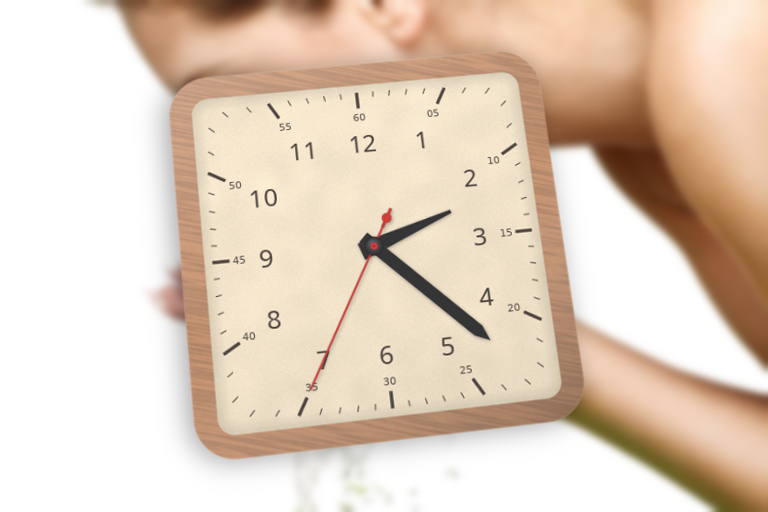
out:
{"hour": 2, "minute": 22, "second": 35}
